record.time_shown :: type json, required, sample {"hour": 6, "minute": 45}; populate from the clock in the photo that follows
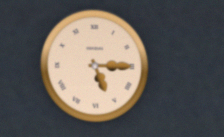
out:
{"hour": 5, "minute": 15}
